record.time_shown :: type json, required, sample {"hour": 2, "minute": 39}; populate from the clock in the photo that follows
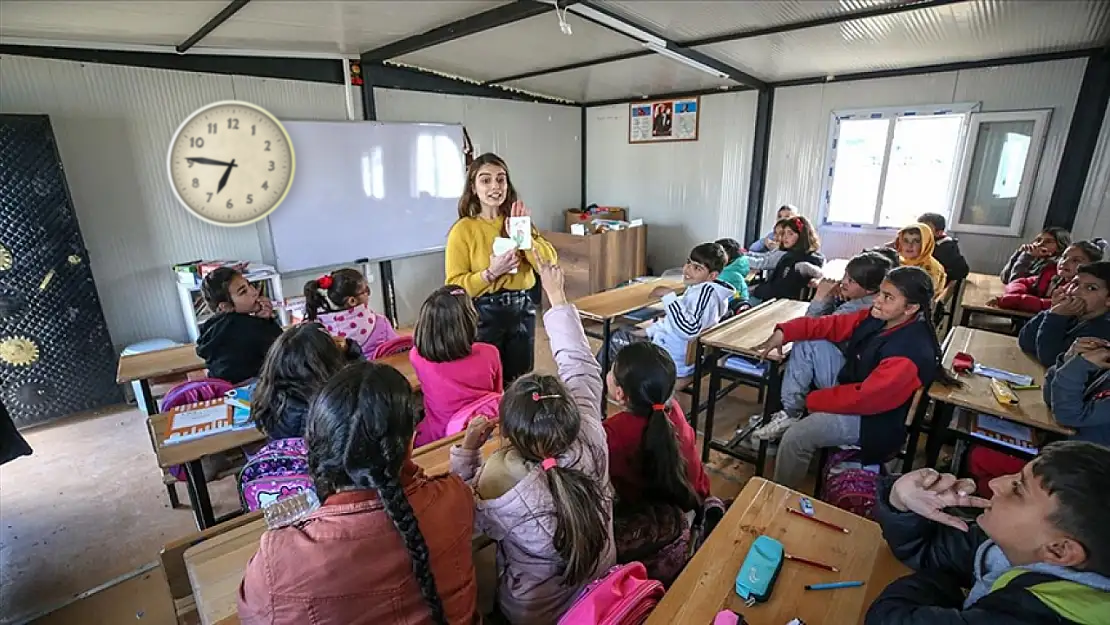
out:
{"hour": 6, "minute": 46}
